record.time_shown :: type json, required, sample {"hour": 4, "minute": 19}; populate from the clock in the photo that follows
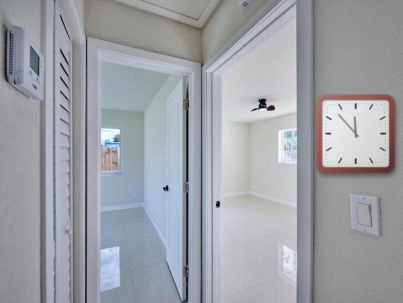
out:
{"hour": 11, "minute": 53}
